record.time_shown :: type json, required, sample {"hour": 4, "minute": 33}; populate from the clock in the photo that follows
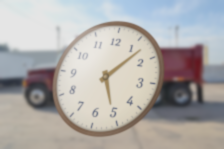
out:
{"hour": 5, "minute": 7}
